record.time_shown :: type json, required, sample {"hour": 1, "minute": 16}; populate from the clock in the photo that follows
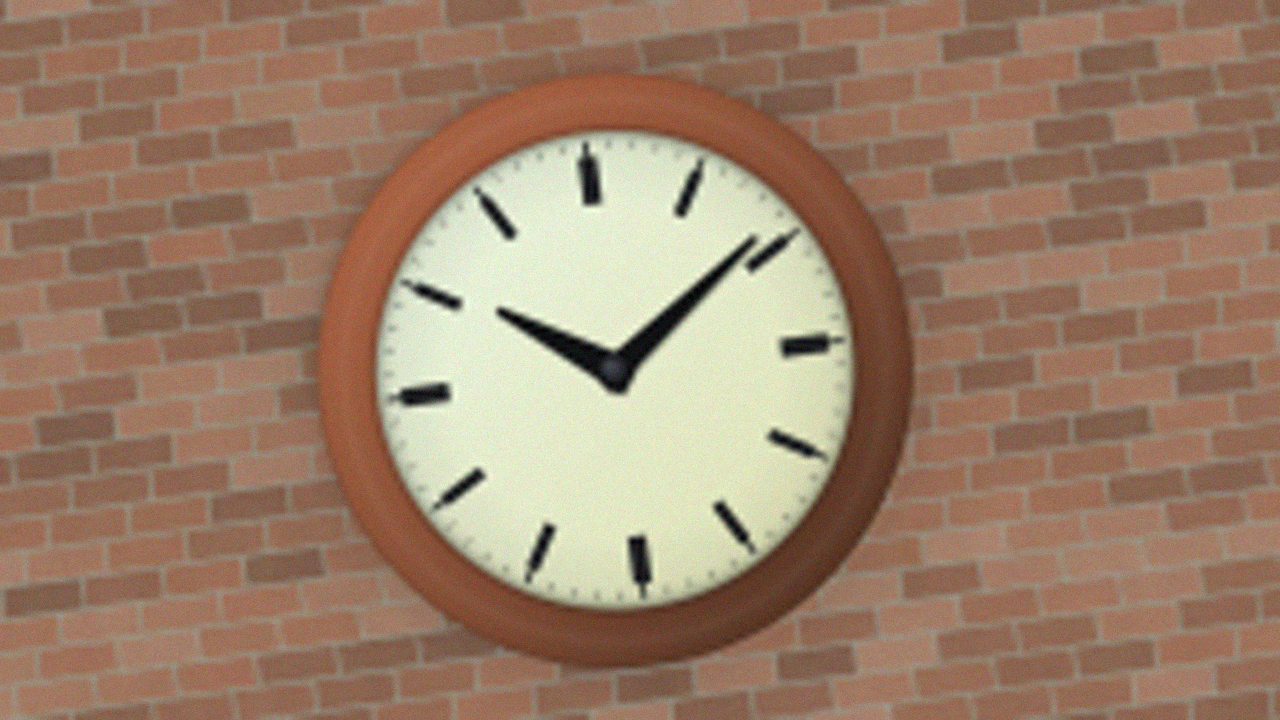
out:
{"hour": 10, "minute": 9}
